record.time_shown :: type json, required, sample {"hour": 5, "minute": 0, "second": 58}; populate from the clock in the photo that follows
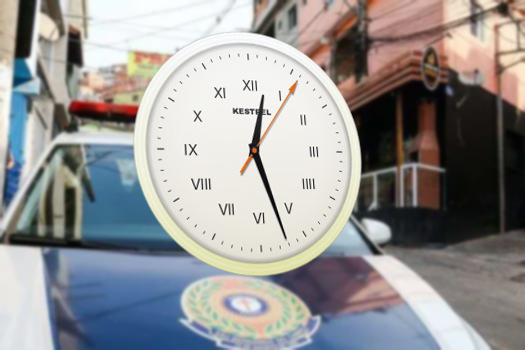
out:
{"hour": 12, "minute": 27, "second": 6}
